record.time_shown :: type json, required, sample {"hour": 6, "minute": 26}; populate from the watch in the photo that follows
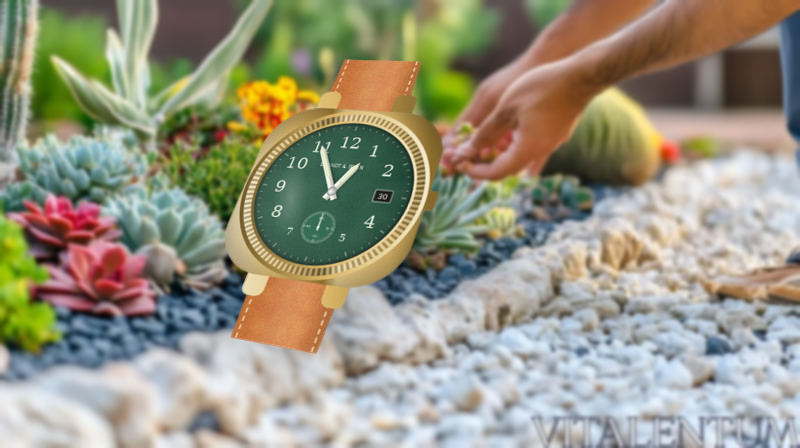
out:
{"hour": 12, "minute": 55}
